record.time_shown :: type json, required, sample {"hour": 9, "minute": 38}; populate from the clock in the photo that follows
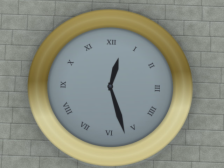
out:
{"hour": 12, "minute": 27}
